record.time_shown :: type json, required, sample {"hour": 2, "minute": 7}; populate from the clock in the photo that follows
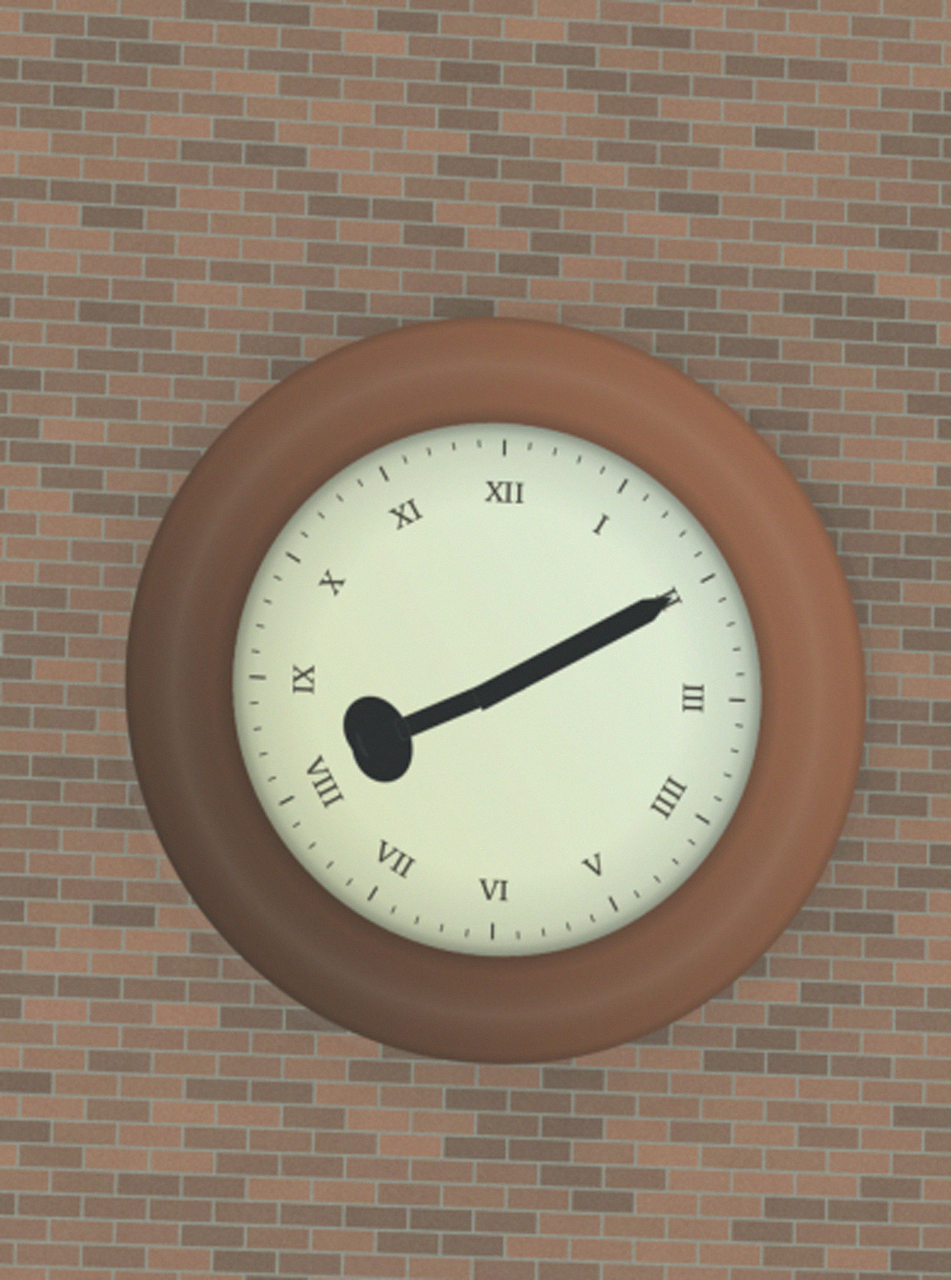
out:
{"hour": 8, "minute": 10}
